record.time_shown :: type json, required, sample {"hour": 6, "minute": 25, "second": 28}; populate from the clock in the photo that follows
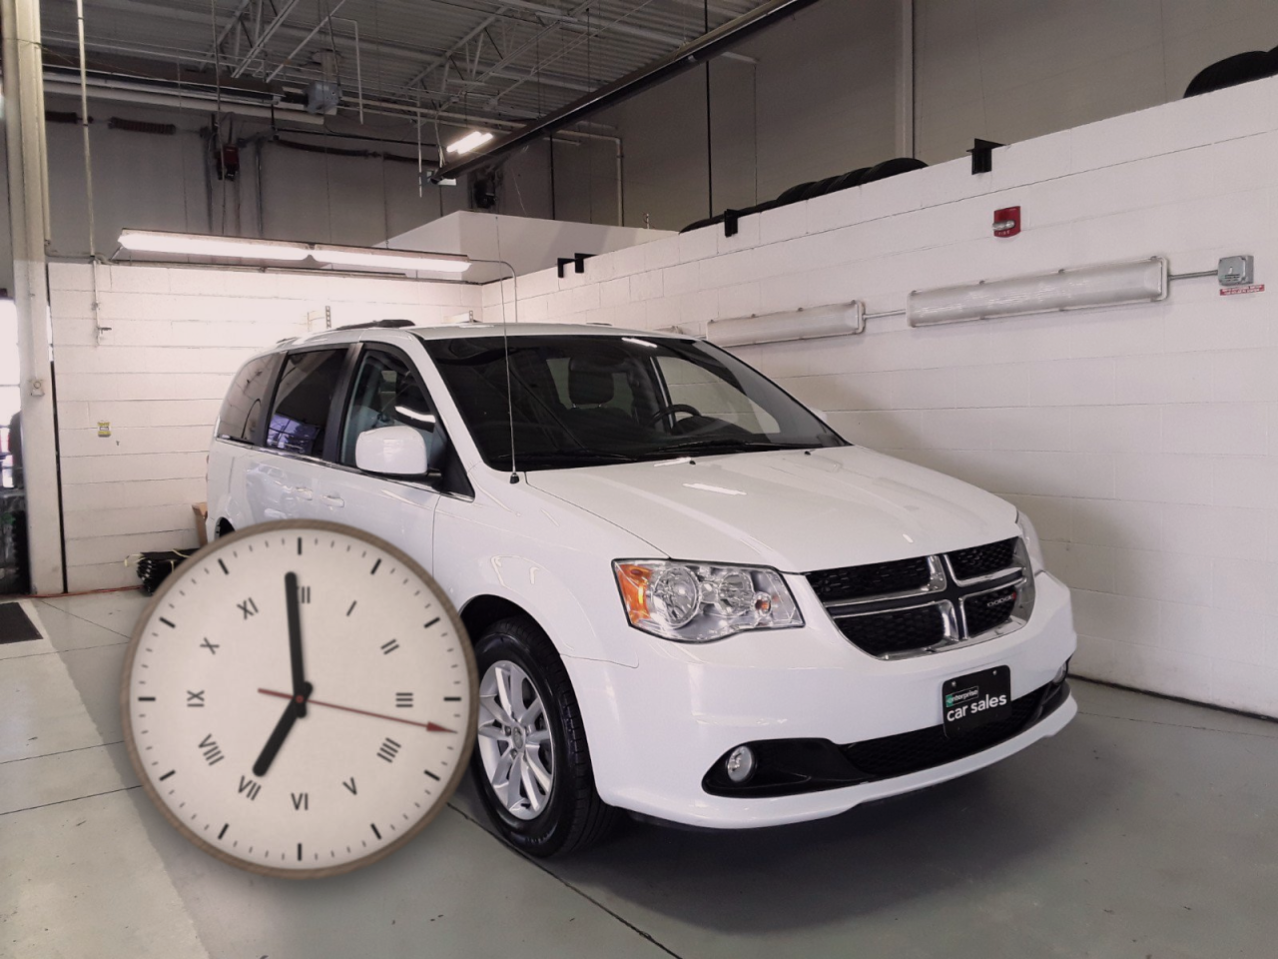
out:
{"hour": 6, "minute": 59, "second": 17}
